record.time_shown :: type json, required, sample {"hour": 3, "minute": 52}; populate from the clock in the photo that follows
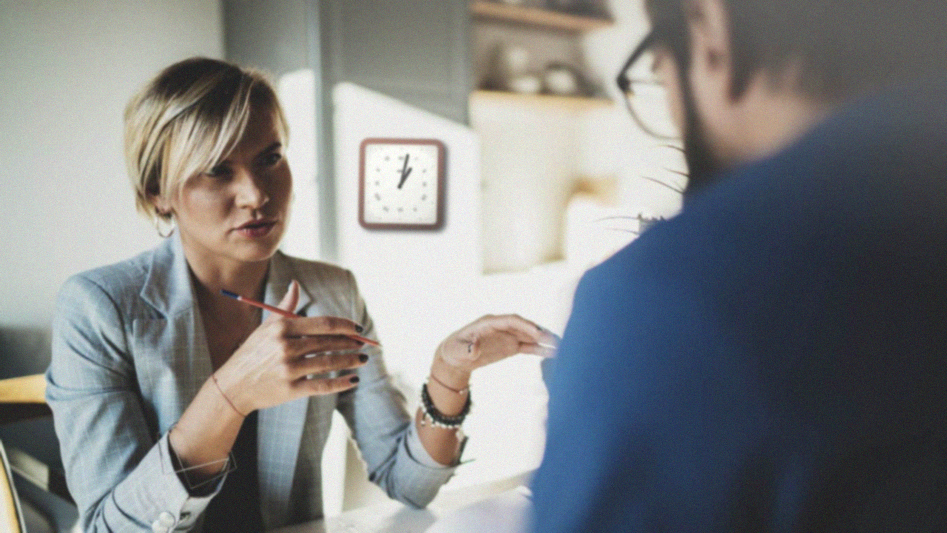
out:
{"hour": 1, "minute": 2}
